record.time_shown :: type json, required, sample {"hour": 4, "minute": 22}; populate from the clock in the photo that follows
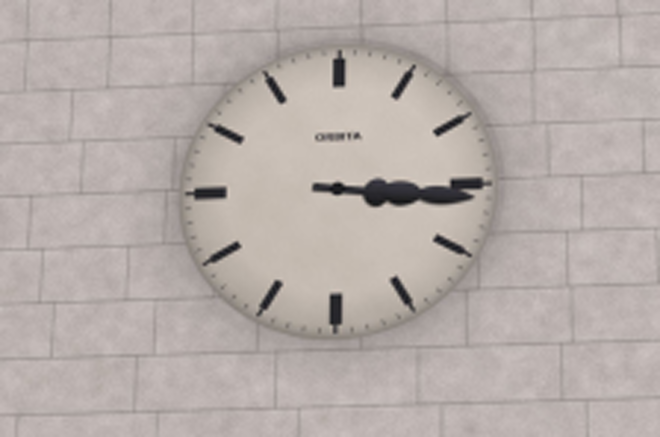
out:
{"hour": 3, "minute": 16}
